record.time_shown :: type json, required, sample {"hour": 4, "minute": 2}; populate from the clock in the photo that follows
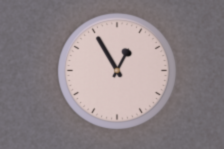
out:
{"hour": 12, "minute": 55}
